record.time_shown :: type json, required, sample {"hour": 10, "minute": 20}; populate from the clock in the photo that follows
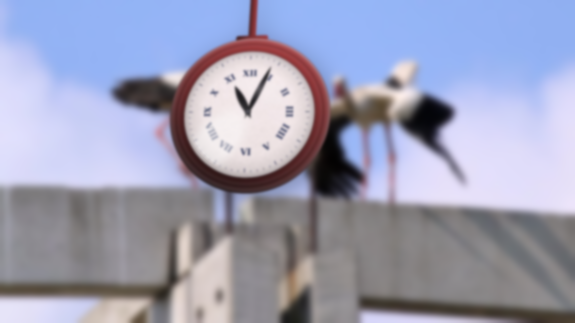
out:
{"hour": 11, "minute": 4}
